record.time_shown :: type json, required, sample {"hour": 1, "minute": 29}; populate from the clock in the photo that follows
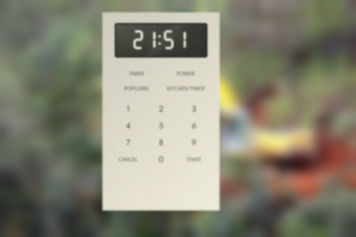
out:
{"hour": 21, "minute": 51}
